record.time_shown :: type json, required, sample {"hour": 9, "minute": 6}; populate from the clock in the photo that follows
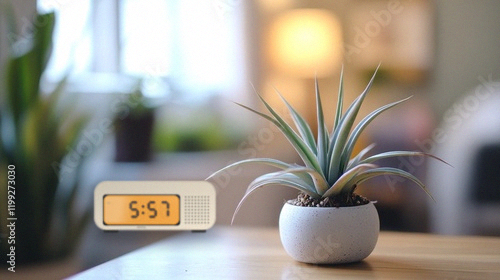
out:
{"hour": 5, "minute": 57}
